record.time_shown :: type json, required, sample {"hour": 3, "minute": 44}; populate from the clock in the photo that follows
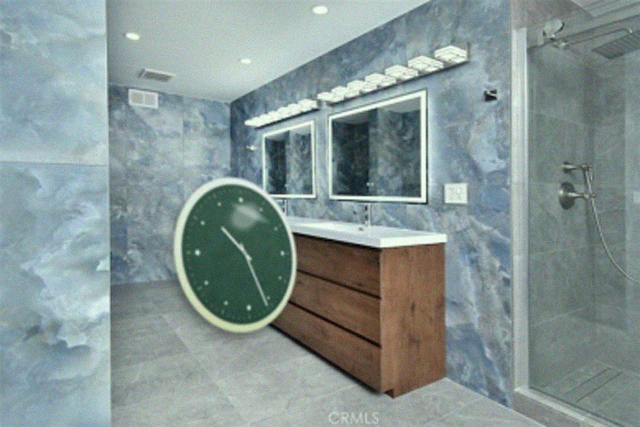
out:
{"hour": 10, "minute": 26}
